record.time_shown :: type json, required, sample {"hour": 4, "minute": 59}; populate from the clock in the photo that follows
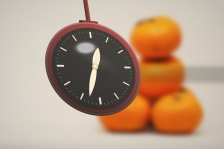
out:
{"hour": 12, "minute": 33}
